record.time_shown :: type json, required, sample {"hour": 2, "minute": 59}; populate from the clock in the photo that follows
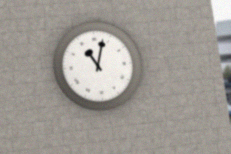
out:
{"hour": 11, "minute": 3}
